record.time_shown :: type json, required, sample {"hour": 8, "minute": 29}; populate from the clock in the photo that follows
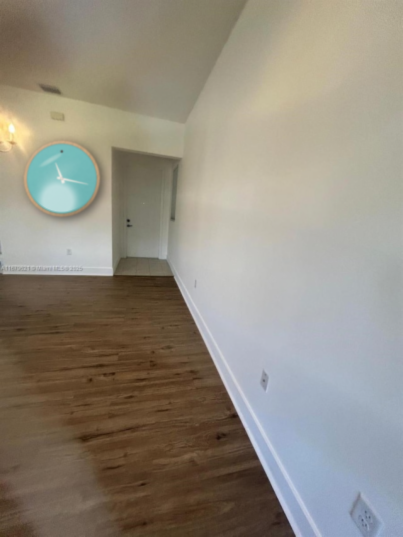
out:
{"hour": 11, "minute": 17}
